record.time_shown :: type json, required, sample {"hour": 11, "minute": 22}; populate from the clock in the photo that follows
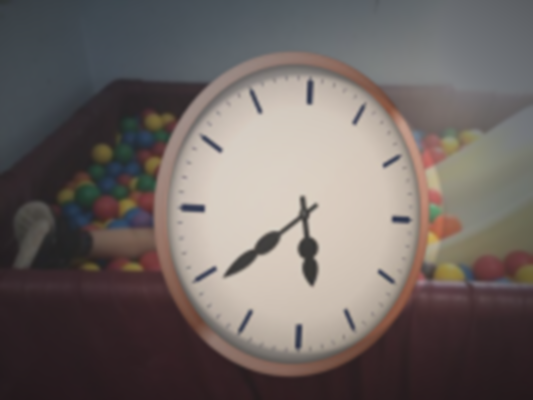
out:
{"hour": 5, "minute": 39}
